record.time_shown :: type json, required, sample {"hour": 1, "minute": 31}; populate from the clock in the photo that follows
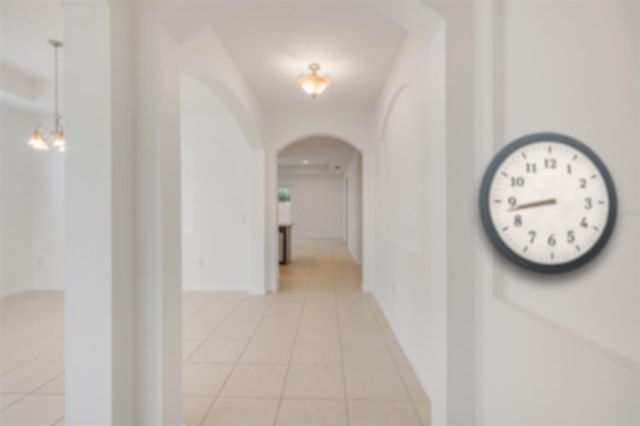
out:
{"hour": 8, "minute": 43}
